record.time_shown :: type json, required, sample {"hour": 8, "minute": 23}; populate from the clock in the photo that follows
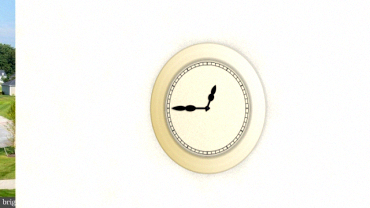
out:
{"hour": 12, "minute": 45}
